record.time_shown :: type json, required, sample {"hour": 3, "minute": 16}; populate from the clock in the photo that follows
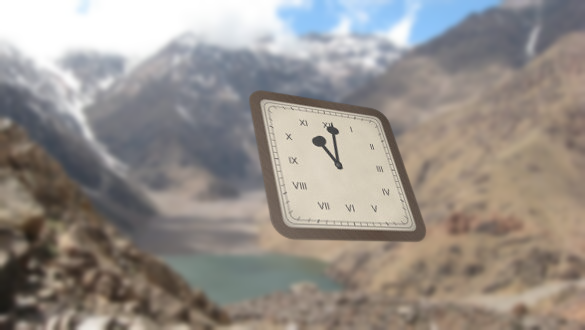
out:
{"hour": 11, "minute": 1}
